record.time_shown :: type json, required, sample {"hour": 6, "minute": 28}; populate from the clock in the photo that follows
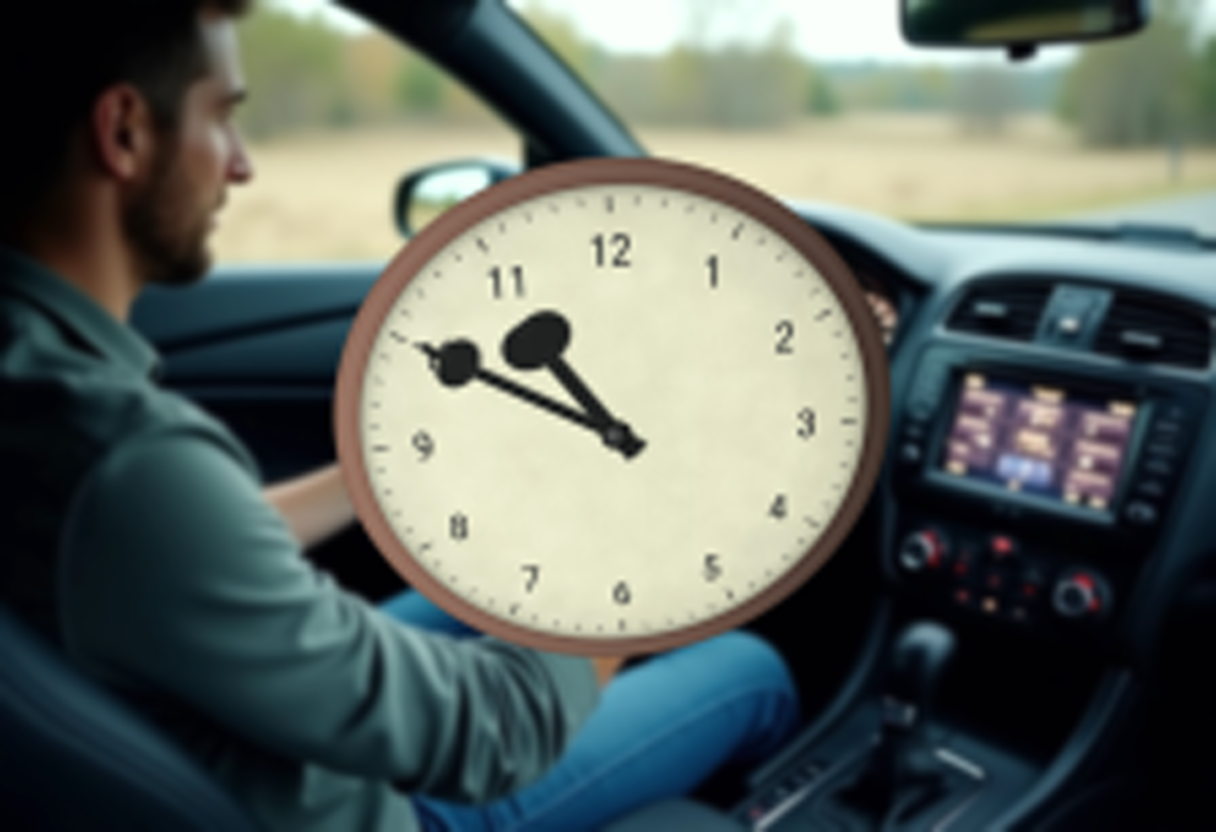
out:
{"hour": 10, "minute": 50}
